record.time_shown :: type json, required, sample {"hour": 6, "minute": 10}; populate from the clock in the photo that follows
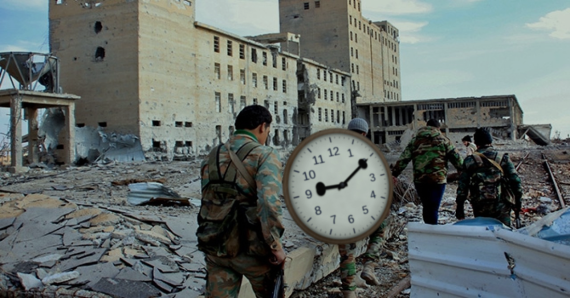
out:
{"hour": 9, "minute": 10}
